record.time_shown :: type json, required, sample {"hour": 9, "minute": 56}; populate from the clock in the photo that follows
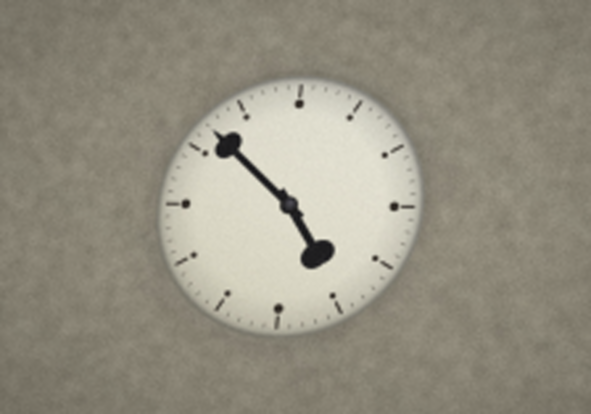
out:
{"hour": 4, "minute": 52}
